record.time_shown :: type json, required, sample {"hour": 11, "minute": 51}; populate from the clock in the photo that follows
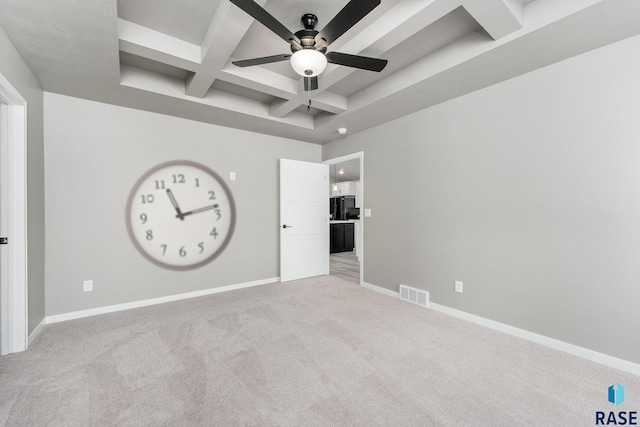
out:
{"hour": 11, "minute": 13}
